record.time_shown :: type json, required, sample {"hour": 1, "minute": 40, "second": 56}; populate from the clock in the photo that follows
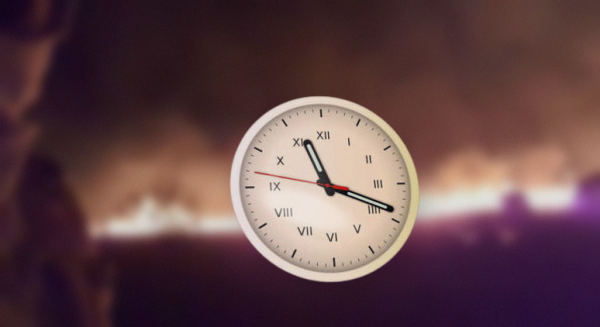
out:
{"hour": 11, "minute": 18, "second": 47}
